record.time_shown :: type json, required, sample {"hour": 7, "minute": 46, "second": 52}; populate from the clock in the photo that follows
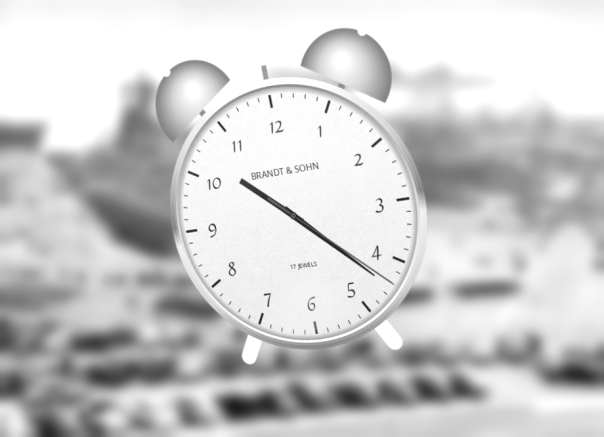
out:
{"hour": 10, "minute": 22, "second": 22}
